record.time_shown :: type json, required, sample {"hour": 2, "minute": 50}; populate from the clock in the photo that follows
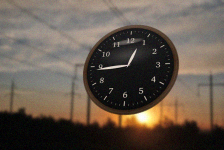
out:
{"hour": 12, "minute": 44}
